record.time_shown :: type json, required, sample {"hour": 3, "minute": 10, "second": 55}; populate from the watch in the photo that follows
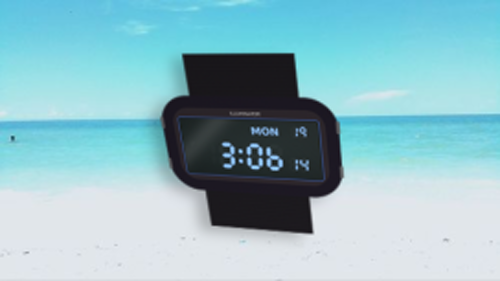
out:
{"hour": 3, "minute": 6, "second": 14}
